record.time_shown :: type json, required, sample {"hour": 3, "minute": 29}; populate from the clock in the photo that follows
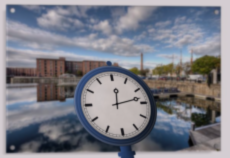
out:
{"hour": 12, "minute": 13}
